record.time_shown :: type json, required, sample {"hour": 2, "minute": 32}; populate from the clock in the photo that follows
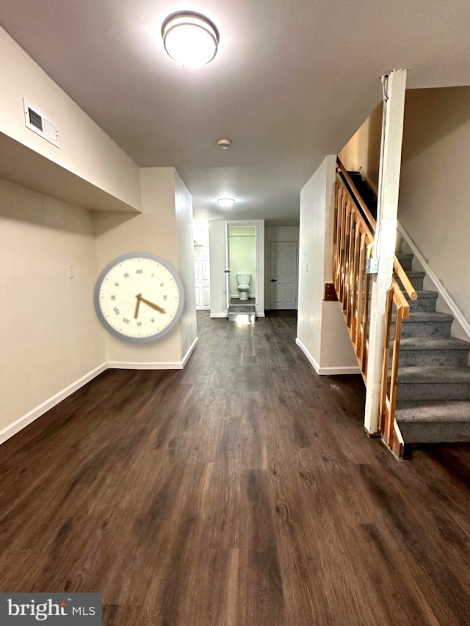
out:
{"hour": 6, "minute": 20}
